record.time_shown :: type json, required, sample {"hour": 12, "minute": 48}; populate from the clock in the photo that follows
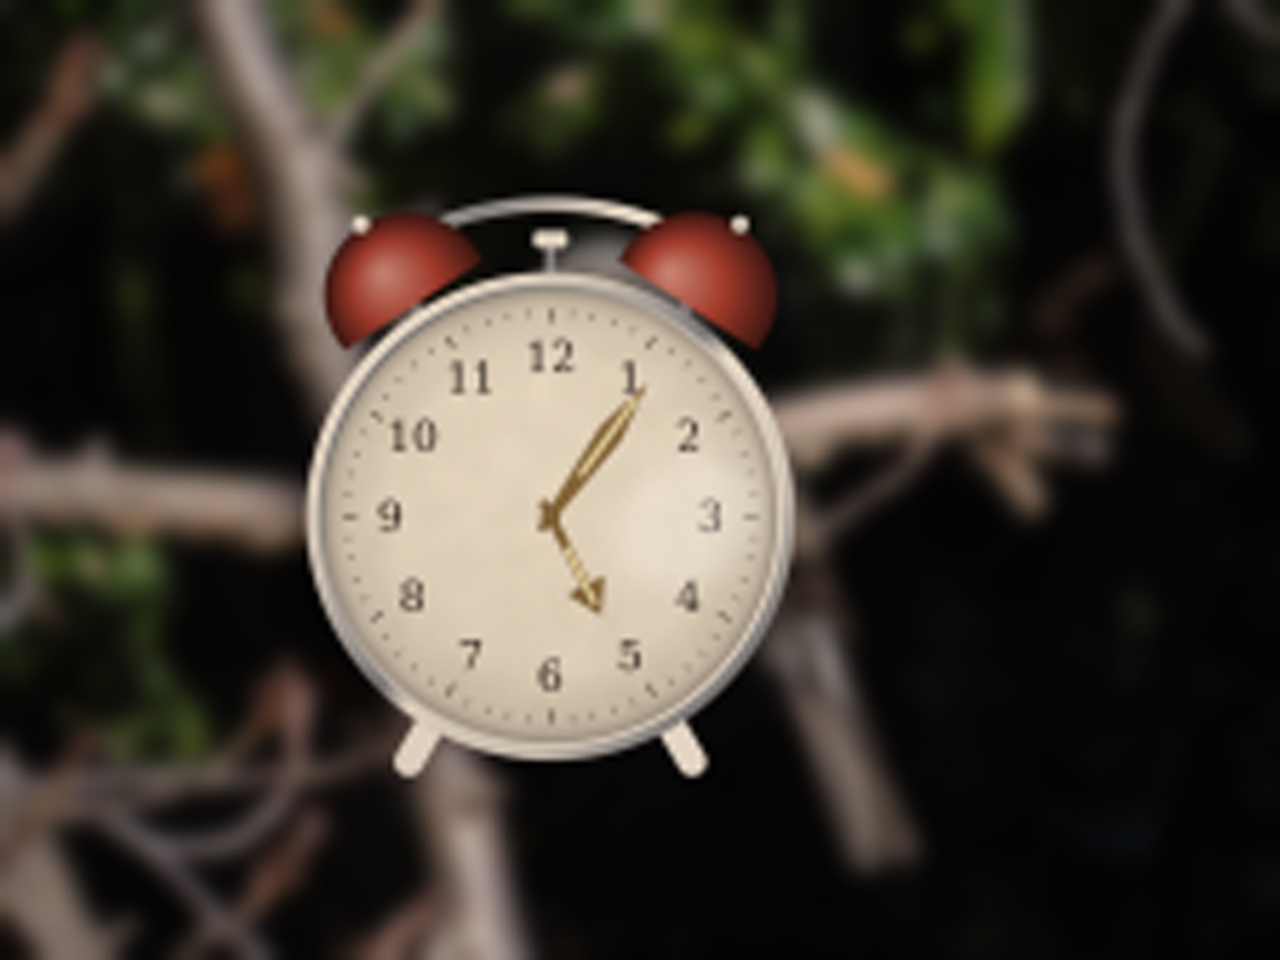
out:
{"hour": 5, "minute": 6}
